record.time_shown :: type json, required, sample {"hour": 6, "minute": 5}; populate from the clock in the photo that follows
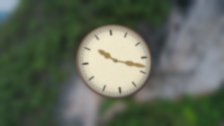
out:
{"hour": 10, "minute": 18}
